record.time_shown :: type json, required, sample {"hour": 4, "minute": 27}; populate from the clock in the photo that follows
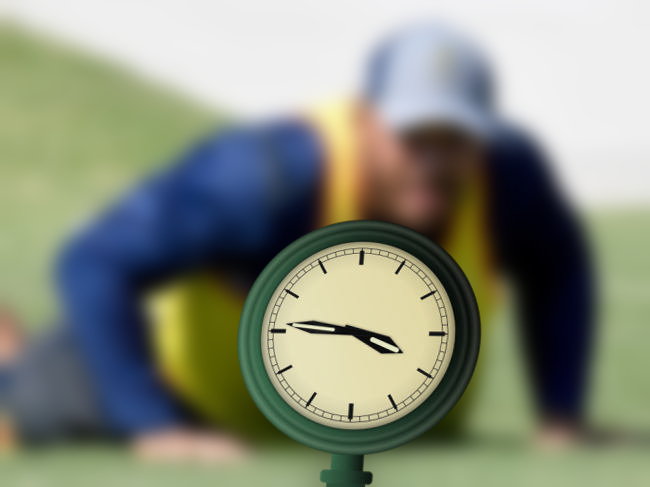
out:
{"hour": 3, "minute": 46}
